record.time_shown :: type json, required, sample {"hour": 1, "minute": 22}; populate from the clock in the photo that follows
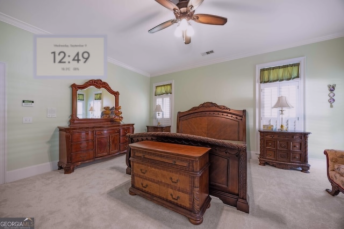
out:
{"hour": 12, "minute": 49}
